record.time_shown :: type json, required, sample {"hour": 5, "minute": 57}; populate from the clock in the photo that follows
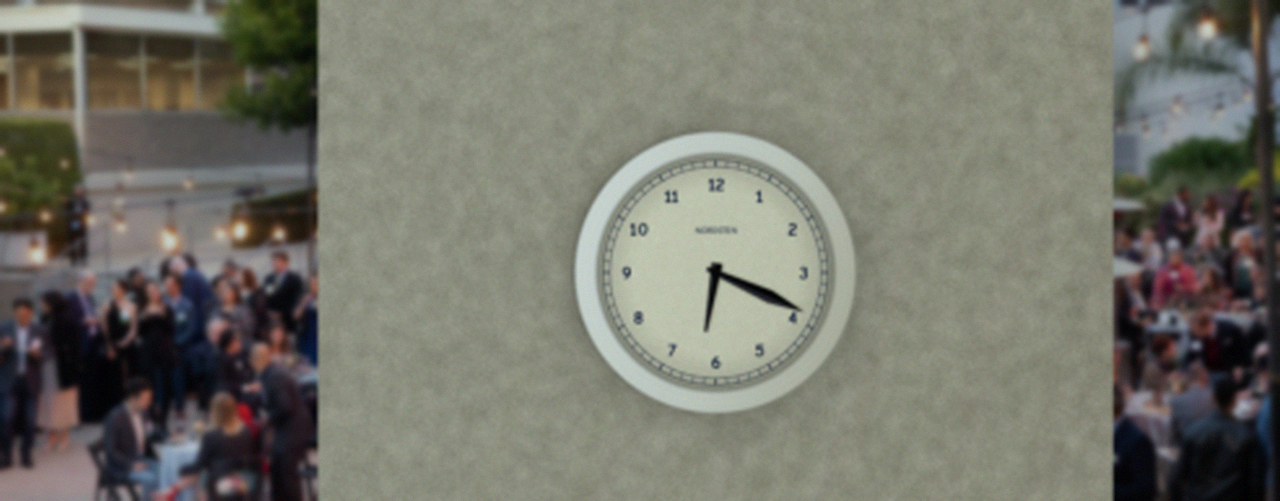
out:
{"hour": 6, "minute": 19}
